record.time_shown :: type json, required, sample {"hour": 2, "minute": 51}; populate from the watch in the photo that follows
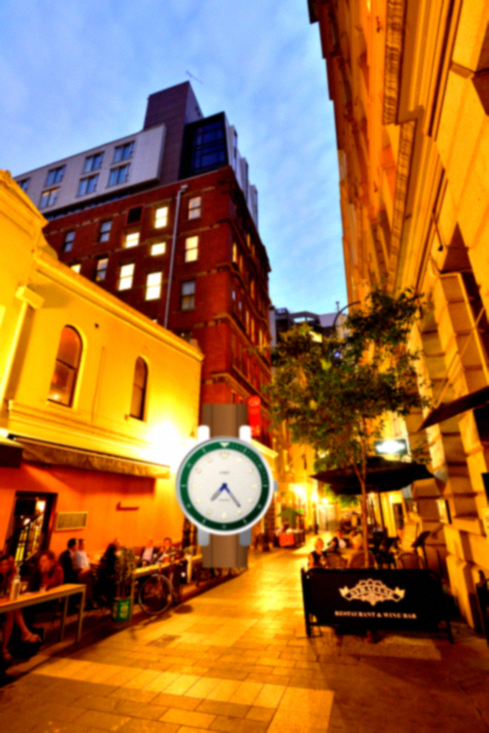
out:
{"hour": 7, "minute": 24}
